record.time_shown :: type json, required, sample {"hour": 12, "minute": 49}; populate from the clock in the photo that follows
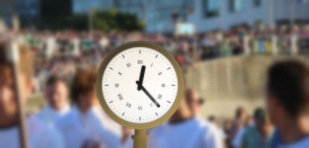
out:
{"hour": 12, "minute": 23}
